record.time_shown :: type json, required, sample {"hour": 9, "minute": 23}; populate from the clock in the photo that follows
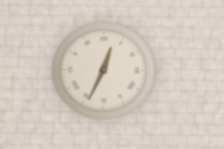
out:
{"hour": 12, "minute": 34}
